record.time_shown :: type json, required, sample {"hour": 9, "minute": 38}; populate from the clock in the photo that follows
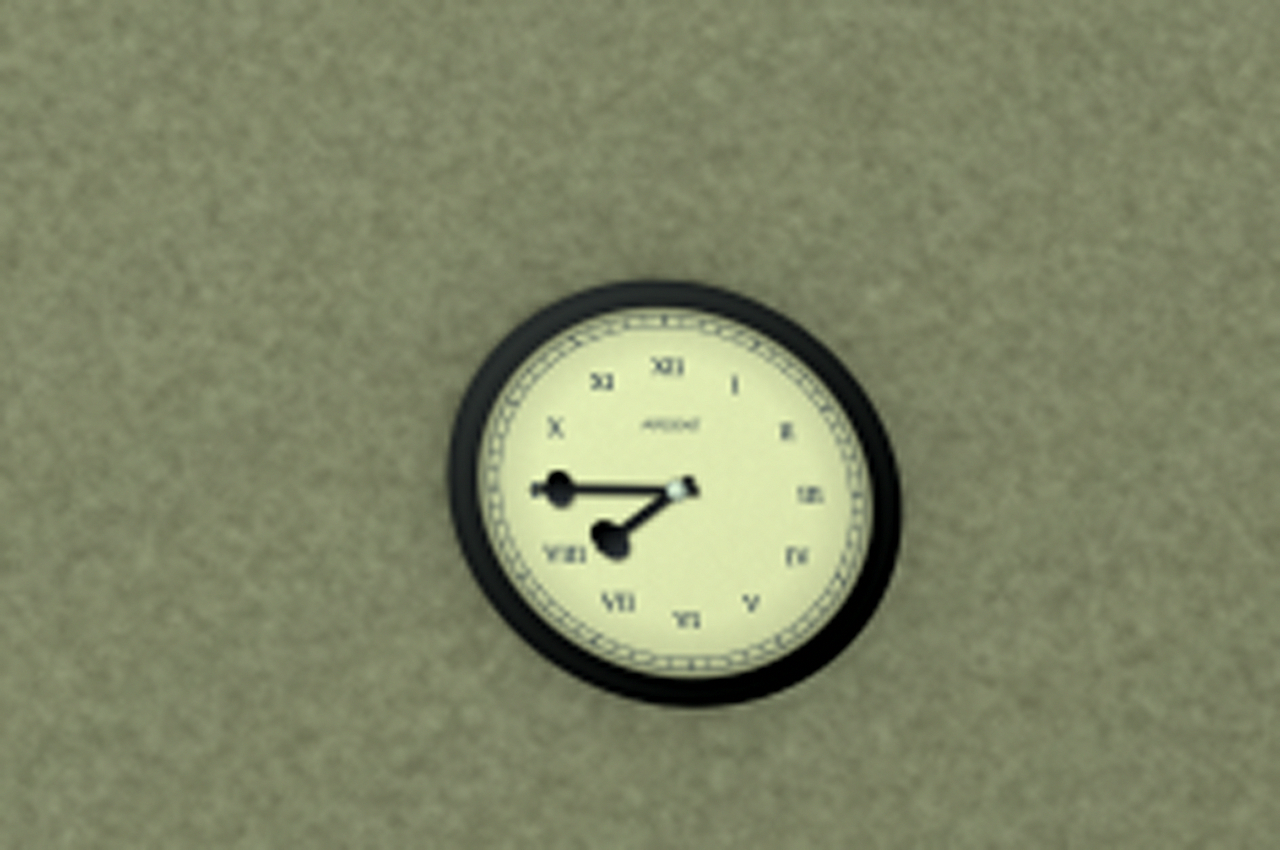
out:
{"hour": 7, "minute": 45}
